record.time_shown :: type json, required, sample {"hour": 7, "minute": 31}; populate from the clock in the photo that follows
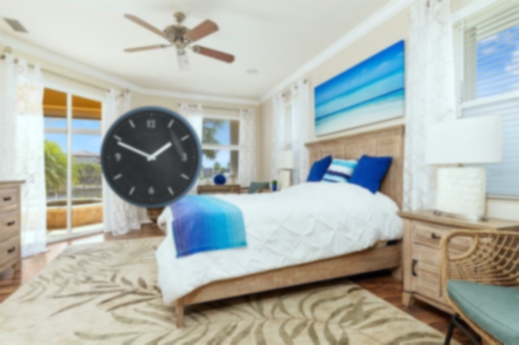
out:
{"hour": 1, "minute": 49}
